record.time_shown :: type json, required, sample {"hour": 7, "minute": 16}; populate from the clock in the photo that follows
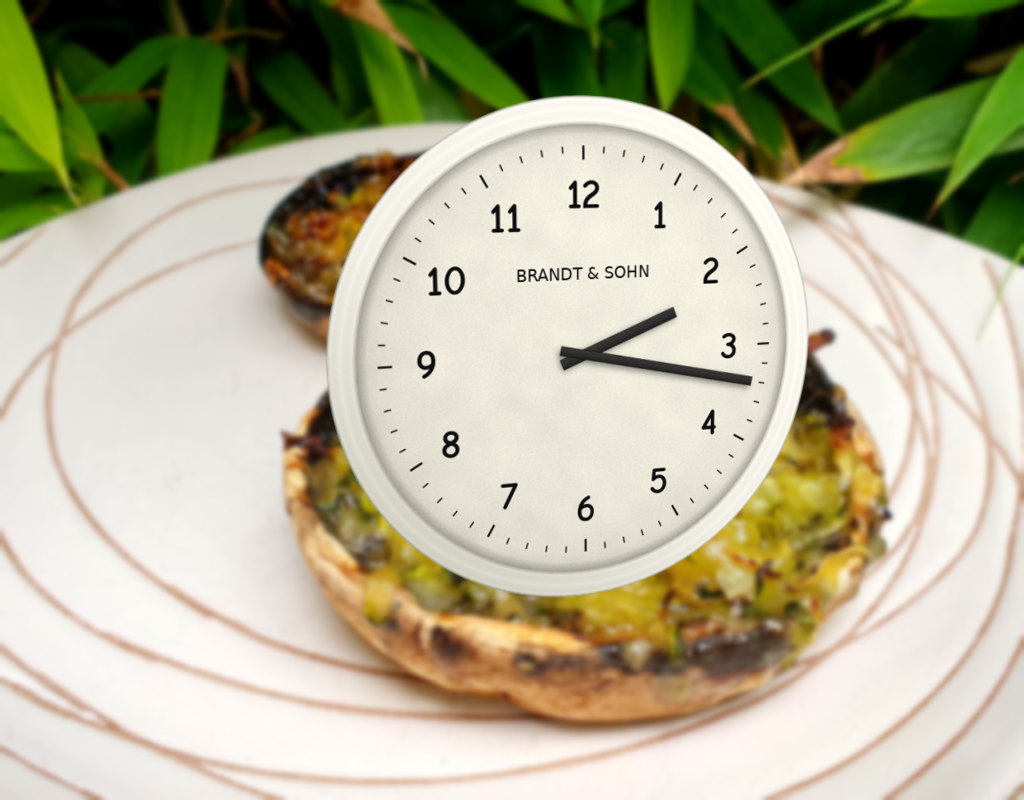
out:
{"hour": 2, "minute": 17}
